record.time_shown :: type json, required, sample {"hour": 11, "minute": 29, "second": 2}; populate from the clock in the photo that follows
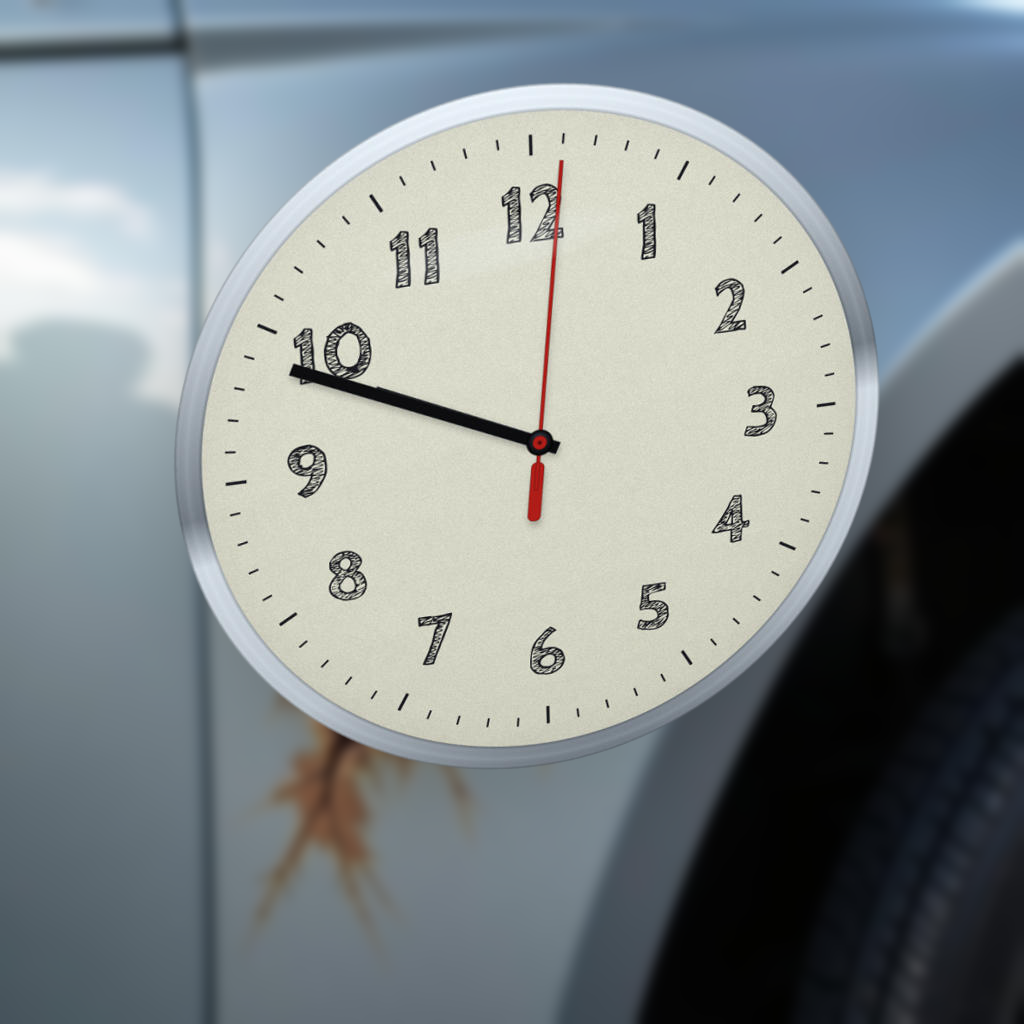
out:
{"hour": 9, "minute": 49, "second": 1}
